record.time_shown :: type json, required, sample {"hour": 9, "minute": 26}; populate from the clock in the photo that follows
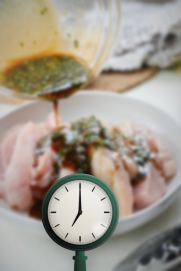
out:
{"hour": 7, "minute": 0}
